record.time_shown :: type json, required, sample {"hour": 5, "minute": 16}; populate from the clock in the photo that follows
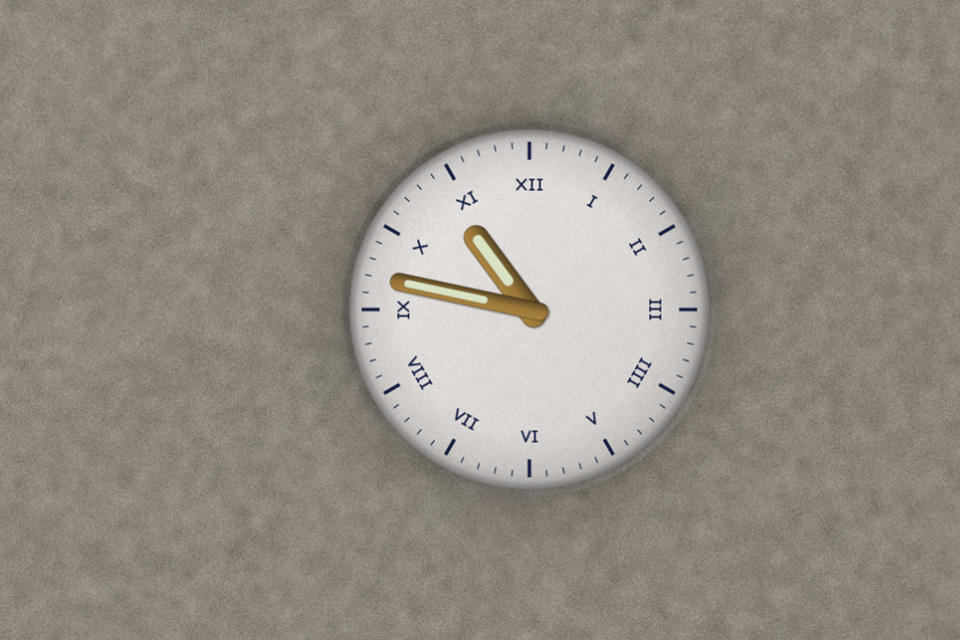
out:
{"hour": 10, "minute": 47}
